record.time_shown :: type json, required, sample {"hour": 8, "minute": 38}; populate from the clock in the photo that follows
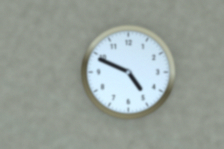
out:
{"hour": 4, "minute": 49}
